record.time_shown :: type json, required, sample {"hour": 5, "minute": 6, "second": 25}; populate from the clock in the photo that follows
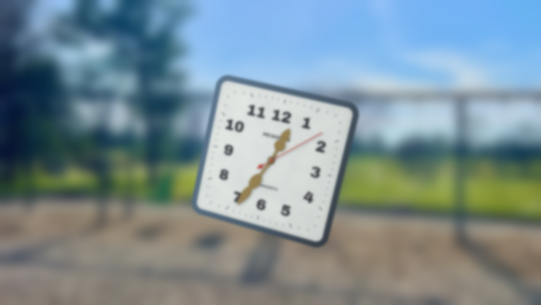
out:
{"hour": 12, "minute": 34, "second": 8}
